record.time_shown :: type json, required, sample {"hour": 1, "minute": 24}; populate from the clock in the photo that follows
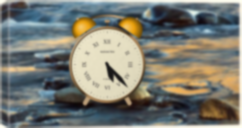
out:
{"hour": 5, "minute": 23}
